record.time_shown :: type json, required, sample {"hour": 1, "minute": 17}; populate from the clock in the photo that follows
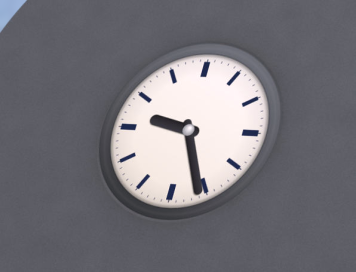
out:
{"hour": 9, "minute": 26}
